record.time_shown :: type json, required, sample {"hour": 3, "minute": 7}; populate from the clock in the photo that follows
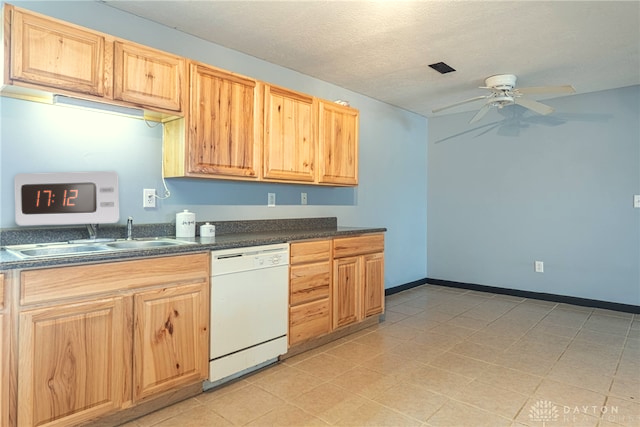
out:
{"hour": 17, "minute": 12}
